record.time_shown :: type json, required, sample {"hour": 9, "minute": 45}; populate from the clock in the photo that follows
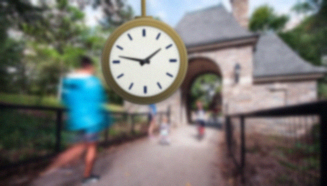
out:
{"hour": 1, "minute": 47}
